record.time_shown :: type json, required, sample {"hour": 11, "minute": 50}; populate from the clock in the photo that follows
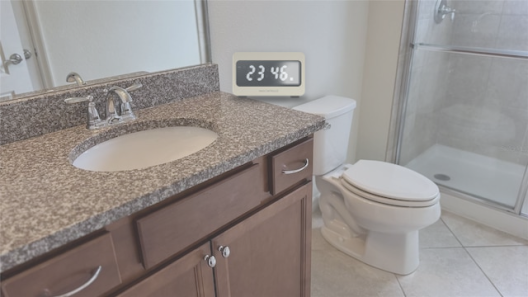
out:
{"hour": 23, "minute": 46}
